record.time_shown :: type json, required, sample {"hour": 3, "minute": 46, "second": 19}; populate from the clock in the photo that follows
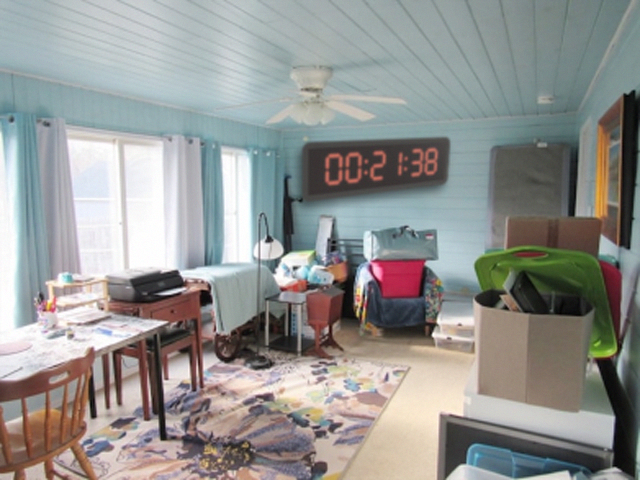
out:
{"hour": 0, "minute": 21, "second": 38}
